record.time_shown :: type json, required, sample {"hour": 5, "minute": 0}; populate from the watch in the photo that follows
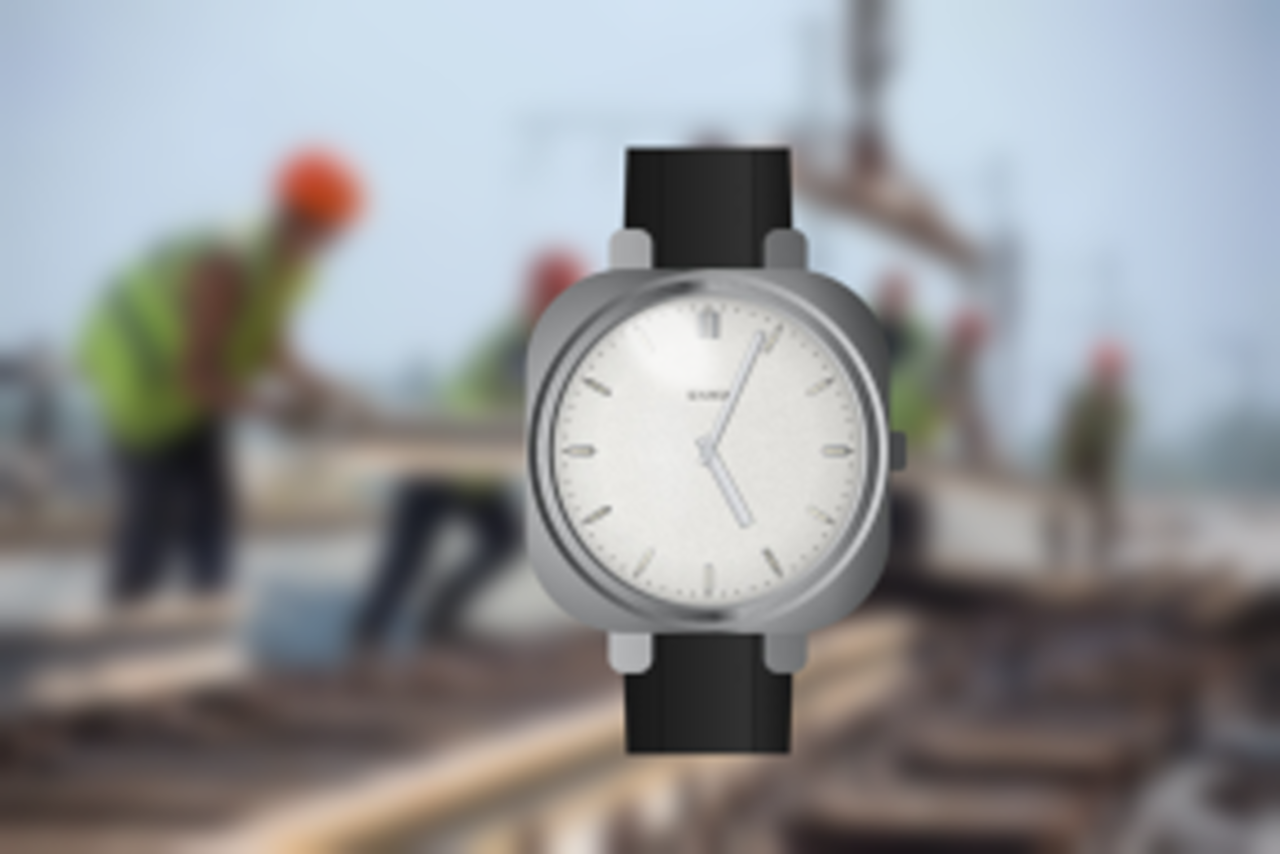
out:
{"hour": 5, "minute": 4}
